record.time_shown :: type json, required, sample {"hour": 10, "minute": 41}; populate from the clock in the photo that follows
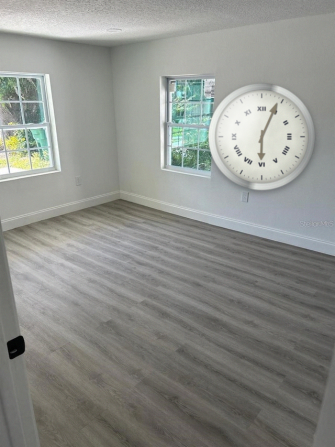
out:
{"hour": 6, "minute": 4}
